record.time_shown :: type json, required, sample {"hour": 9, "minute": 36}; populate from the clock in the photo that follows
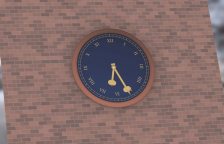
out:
{"hour": 6, "minute": 26}
